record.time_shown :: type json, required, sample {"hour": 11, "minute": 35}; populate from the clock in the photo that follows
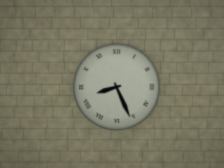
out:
{"hour": 8, "minute": 26}
